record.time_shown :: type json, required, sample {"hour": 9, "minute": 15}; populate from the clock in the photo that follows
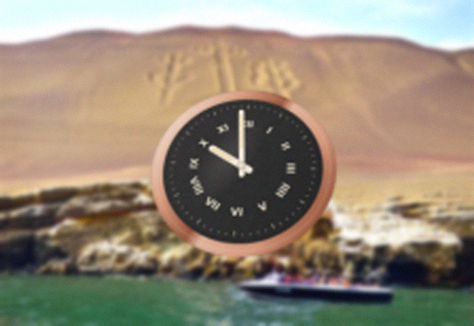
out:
{"hour": 9, "minute": 59}
